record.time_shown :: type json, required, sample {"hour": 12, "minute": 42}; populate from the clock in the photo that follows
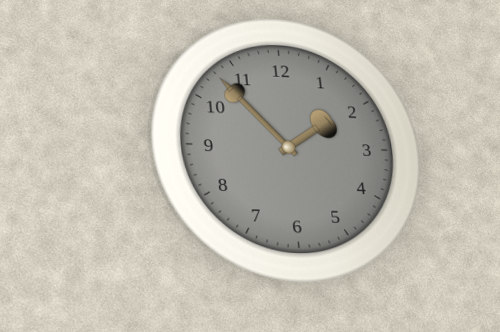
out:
{"hour": 1, "minute": 53}
